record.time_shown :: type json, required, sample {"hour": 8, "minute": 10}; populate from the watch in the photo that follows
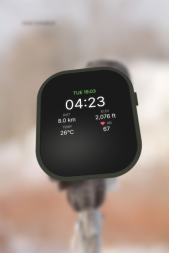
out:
{"hour": 4, "minute": 23}
